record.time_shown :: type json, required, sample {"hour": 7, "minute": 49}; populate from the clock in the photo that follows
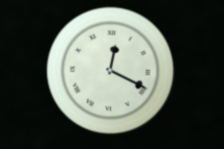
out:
{"hour": 12, "minute": 19}
